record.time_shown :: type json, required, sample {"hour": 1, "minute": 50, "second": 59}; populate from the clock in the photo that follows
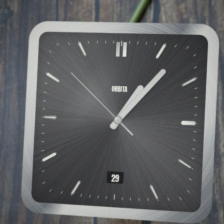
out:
{"hour": 1, "minute": 6, "second": 52}
